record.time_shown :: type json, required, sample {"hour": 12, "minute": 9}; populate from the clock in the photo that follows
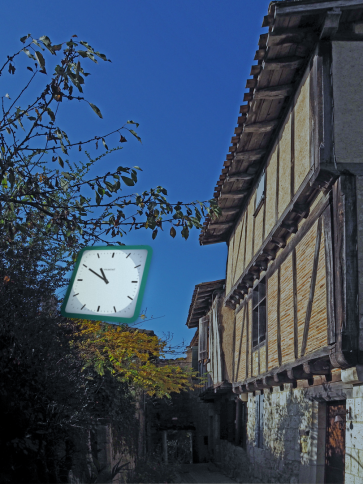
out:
{"hour": 10, "minute": 50}
